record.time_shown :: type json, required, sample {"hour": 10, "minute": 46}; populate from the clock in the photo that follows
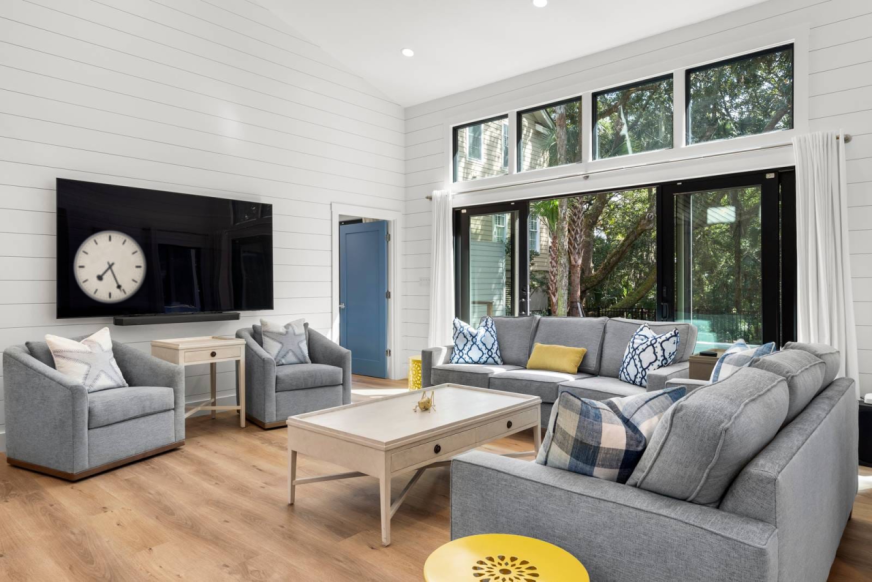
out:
{"hour": 7, "minute": 26}
